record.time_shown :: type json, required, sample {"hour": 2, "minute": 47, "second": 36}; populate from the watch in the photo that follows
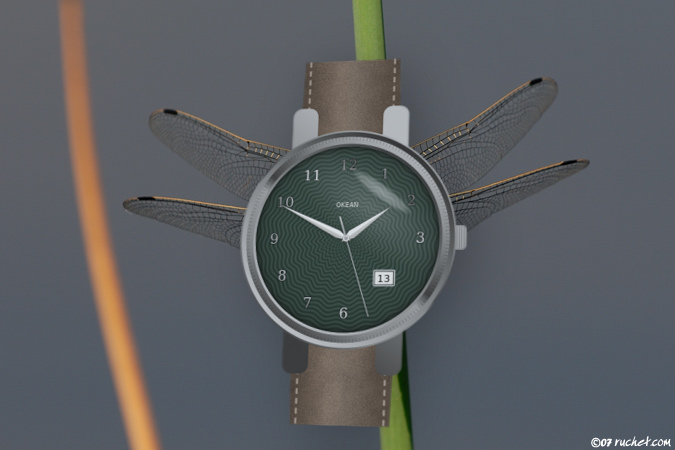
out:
{"hour": 1, "minute": 49, "second": 27}
